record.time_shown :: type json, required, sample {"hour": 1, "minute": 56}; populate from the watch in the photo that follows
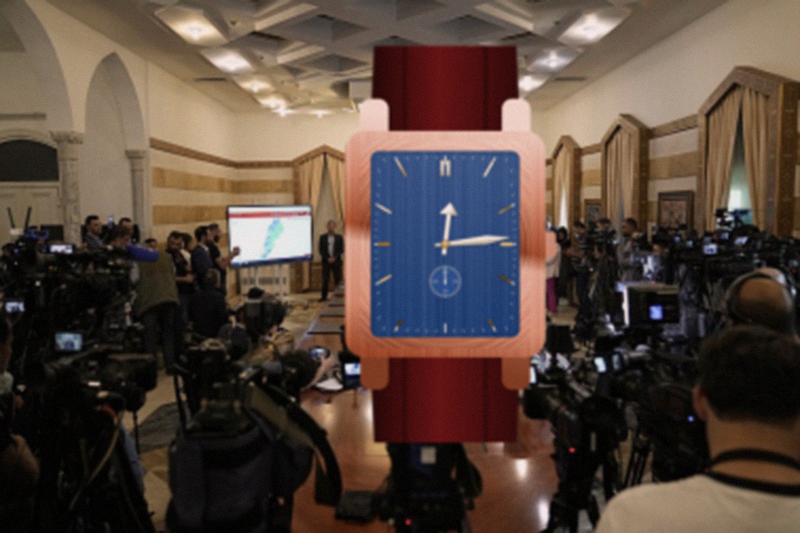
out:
{"hour": 12, "minute": 14}
